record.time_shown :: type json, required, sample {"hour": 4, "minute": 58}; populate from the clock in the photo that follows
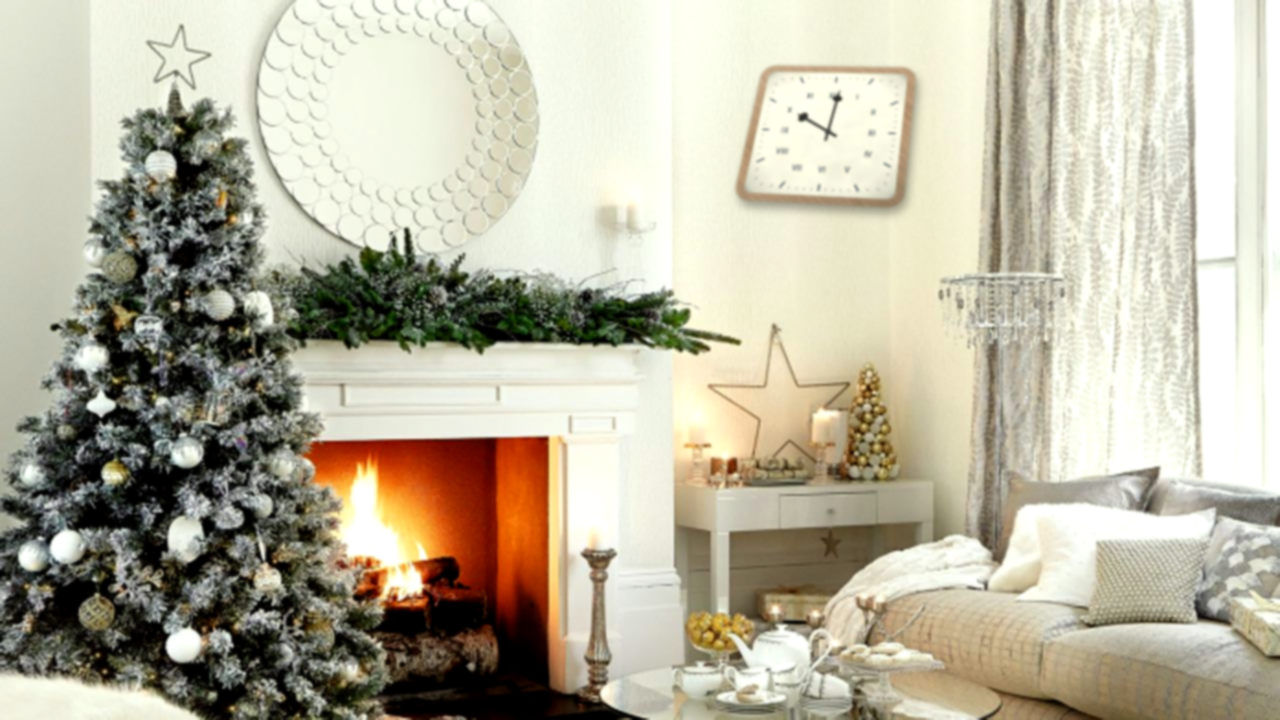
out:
{"hour": 10, "minute": 1}
